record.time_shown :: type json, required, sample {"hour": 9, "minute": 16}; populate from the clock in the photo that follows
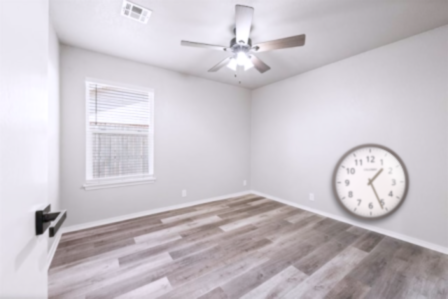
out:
{"hour": 1, "minute": 26}
